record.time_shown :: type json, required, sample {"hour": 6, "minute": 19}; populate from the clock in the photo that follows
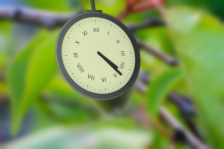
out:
{"hour": 4, "minute": 23}
